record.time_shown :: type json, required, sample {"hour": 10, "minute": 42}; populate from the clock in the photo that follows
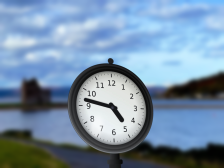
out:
{"hour": 4, "minute": 47}
